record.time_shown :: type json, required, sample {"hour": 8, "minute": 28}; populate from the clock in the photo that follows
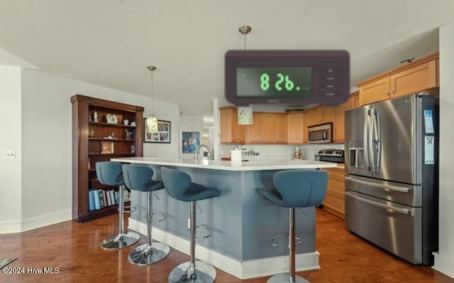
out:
{"hour": 8, "minute": 26}
